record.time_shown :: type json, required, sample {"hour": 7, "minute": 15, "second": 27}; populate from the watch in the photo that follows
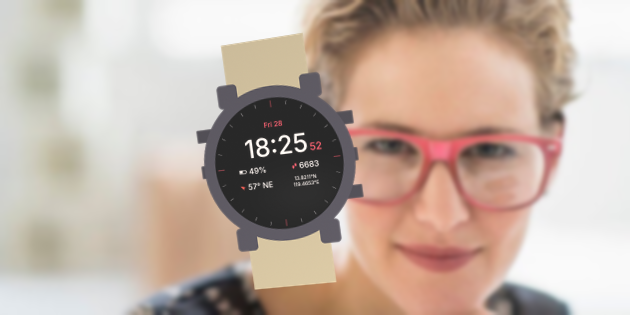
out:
{"hour": 18, "minute": 25, "second": 52}
